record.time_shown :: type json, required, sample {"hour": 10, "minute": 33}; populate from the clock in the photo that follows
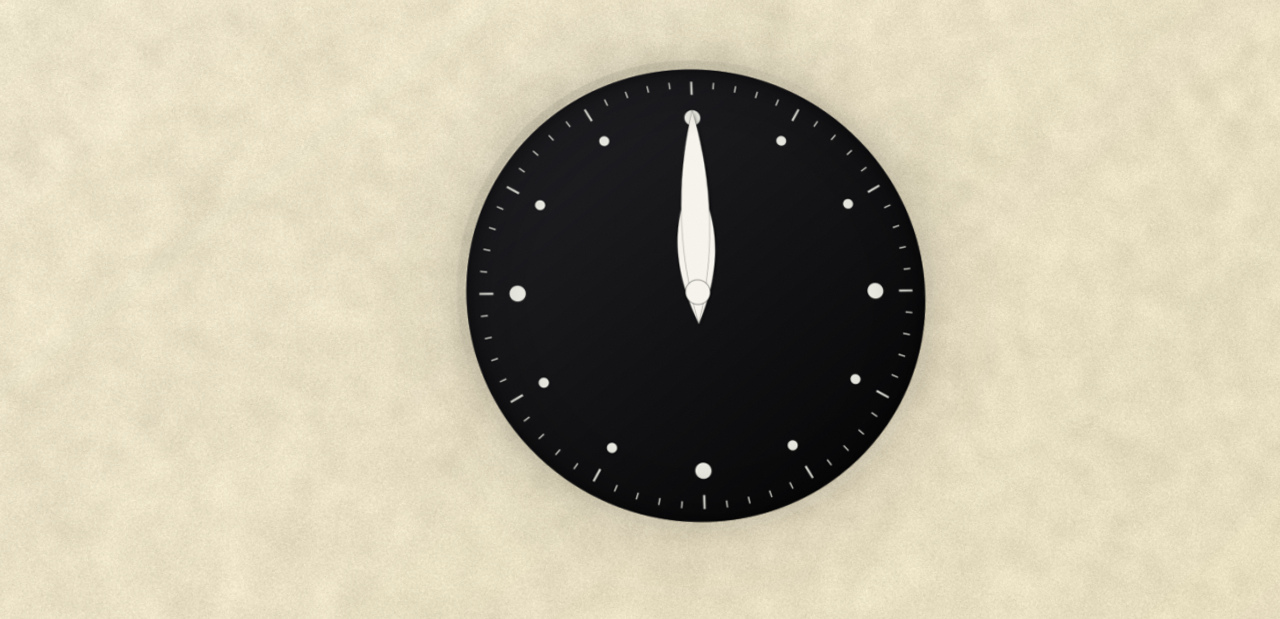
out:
{"hour": 12, "minute": 0}
